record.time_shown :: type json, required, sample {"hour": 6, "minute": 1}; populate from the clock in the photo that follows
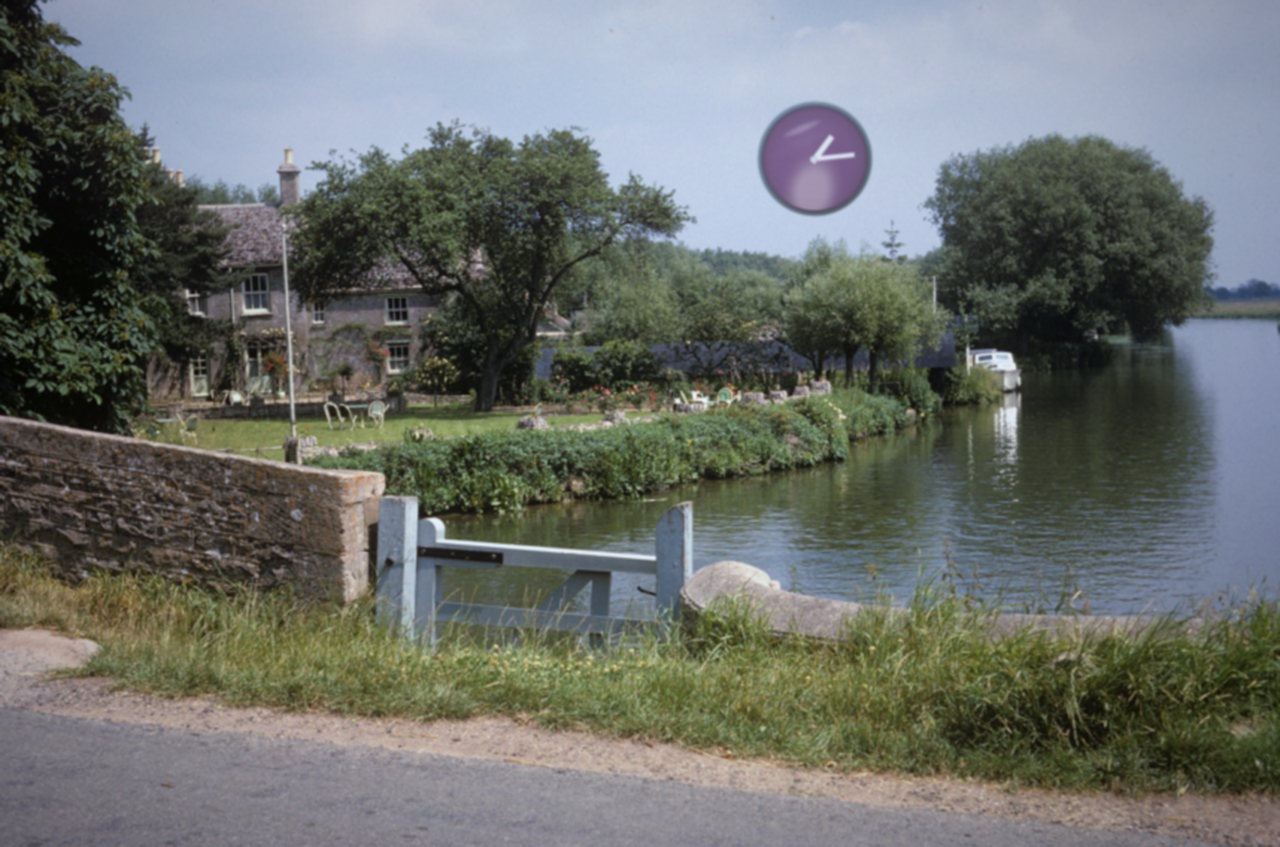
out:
{"hour": 1, "minute": 14}
